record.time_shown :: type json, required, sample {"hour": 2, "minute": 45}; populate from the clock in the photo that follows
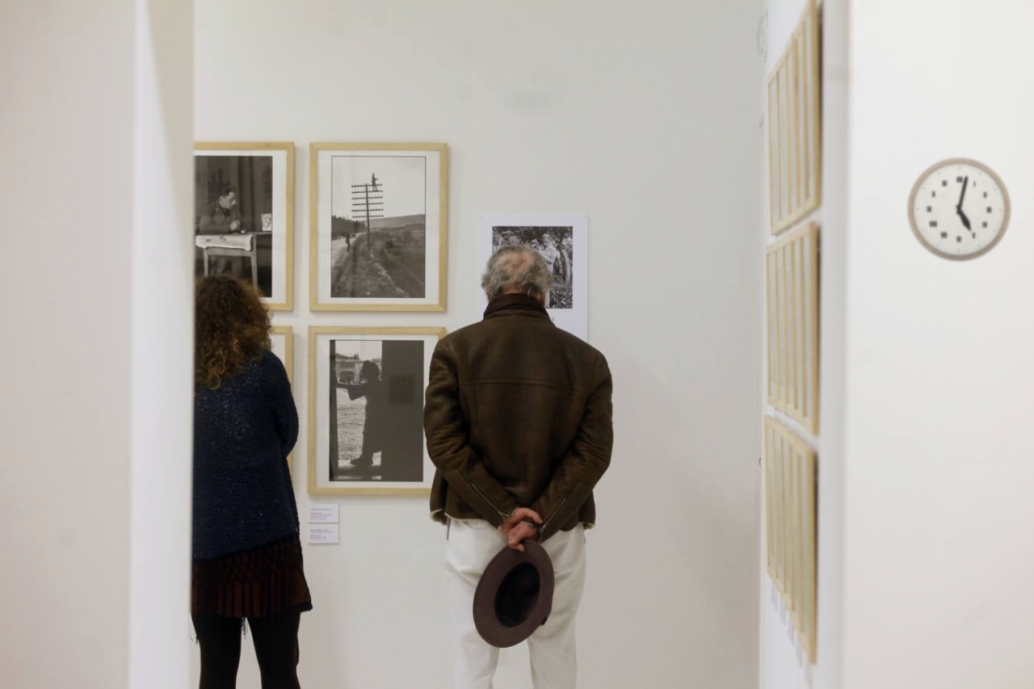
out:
{"hour": 5, "minute": 2}
